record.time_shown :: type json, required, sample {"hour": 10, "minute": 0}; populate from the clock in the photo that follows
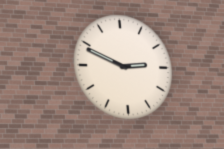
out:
{"hour": 2, "minute": 49}
